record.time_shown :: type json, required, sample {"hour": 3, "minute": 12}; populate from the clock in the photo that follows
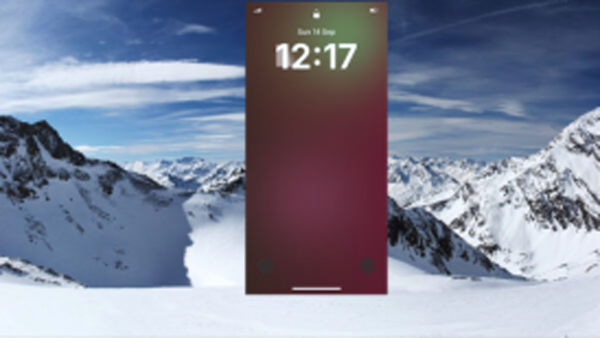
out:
{"hour": 12, "minute": 17}
